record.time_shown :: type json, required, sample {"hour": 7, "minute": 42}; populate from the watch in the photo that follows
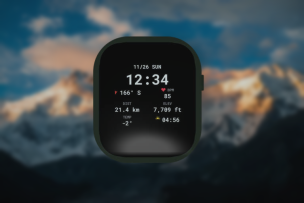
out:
{"hour": 12, "minute": 34}
